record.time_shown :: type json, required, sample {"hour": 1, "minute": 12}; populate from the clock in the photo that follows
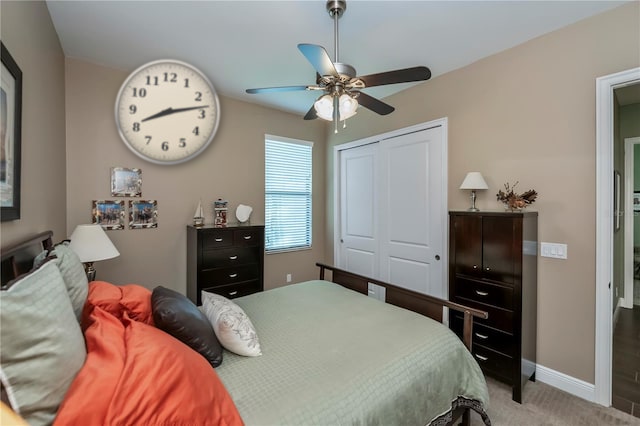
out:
{"hour": 8, "minute": 13}
